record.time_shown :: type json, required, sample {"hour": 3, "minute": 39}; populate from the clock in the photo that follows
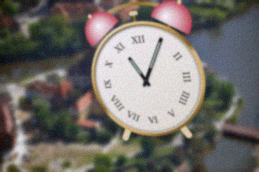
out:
{"hour": 11, "minute": 5}
